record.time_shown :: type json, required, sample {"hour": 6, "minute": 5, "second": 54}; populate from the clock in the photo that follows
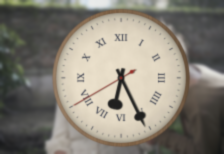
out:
{"hour": 6, "minute": 25, "second": 40}
